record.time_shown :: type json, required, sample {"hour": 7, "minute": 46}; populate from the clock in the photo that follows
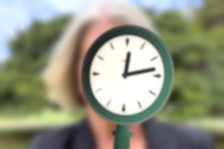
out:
{"hour": 12, "minute": 13}
